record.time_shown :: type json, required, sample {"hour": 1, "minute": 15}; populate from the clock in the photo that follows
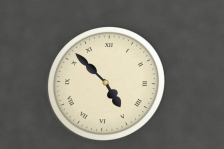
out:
{"hour": 4, "minute": 52}
